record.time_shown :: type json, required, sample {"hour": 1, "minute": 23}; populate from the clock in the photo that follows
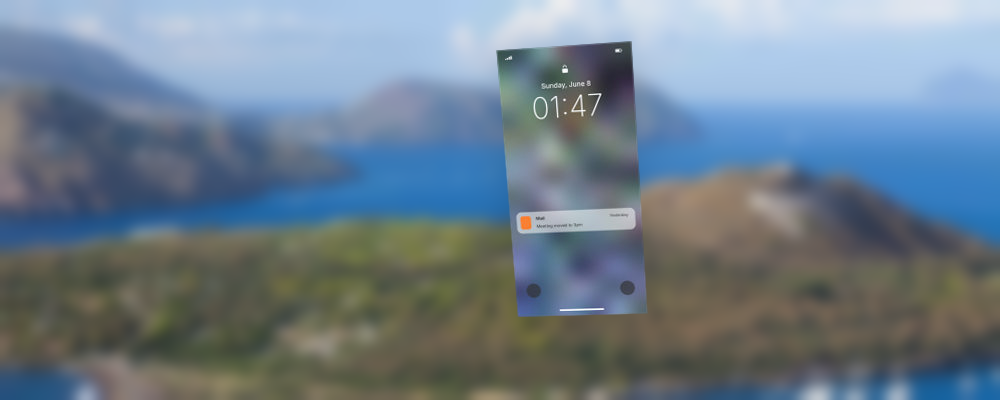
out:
{"hour": 1, "minute": 47}
